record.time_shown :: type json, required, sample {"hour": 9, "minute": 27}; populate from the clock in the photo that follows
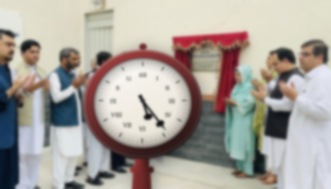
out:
{"hour": 5, "minute": 24}
